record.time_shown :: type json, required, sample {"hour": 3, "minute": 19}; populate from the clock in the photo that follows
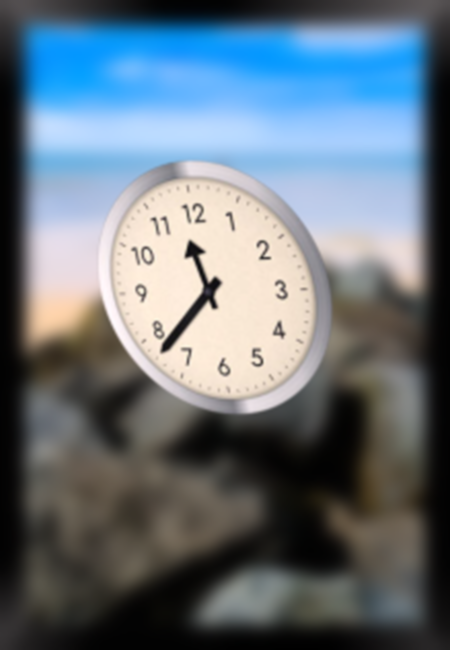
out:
{"hour": 11, "minute": 38}
